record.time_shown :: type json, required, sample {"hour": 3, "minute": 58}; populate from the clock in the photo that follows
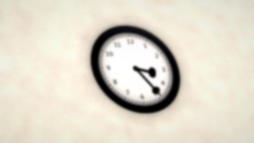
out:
{"hour": 3, "minute": 24}
